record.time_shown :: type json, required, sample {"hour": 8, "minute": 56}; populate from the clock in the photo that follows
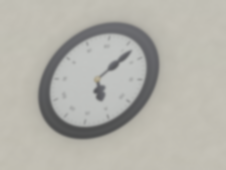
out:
{"hour": 5, "minute": 7}
